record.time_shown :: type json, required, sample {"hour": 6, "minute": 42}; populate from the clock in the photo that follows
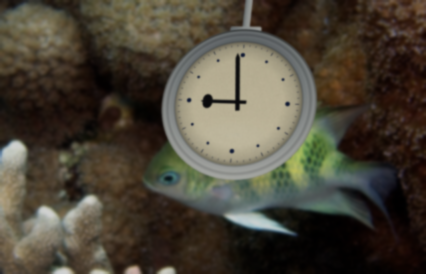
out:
{"hour": 8, "minute": 59}
